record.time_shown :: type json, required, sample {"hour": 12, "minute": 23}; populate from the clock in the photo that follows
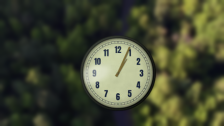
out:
{"hour": 1, "minute": 4}
